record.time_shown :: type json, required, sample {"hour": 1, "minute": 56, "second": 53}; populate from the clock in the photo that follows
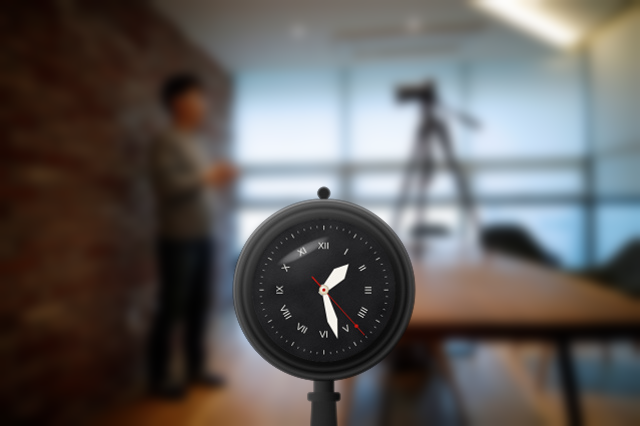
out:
{"hour": 1, "minute": 27, "second": 23}
